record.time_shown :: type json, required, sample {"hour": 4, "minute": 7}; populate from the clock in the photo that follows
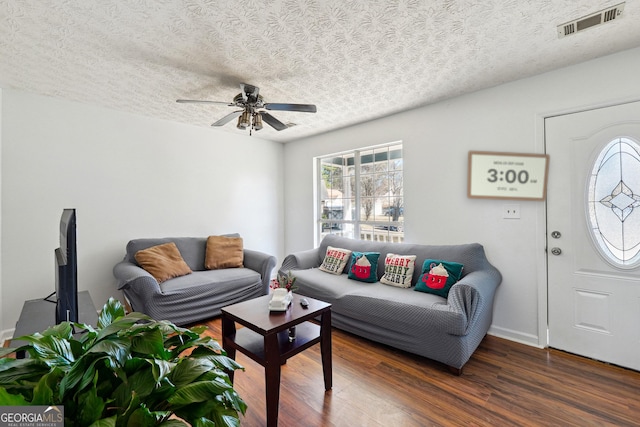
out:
{"hour": 3, "minute": 0}
